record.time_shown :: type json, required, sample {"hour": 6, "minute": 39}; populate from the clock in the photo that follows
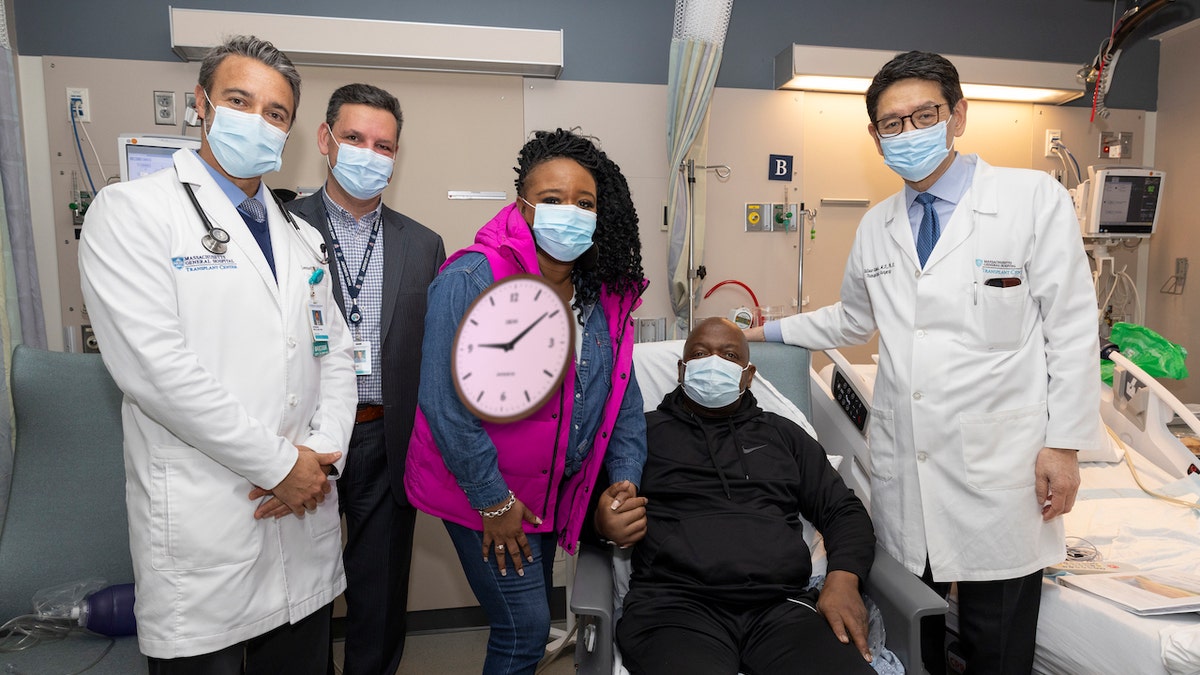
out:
{"hour": 9, "minute": 9}
